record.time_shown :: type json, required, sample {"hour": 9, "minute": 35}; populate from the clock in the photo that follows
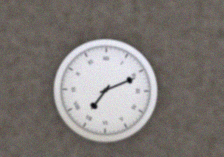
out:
{"hour": 7, "minute": 11}
